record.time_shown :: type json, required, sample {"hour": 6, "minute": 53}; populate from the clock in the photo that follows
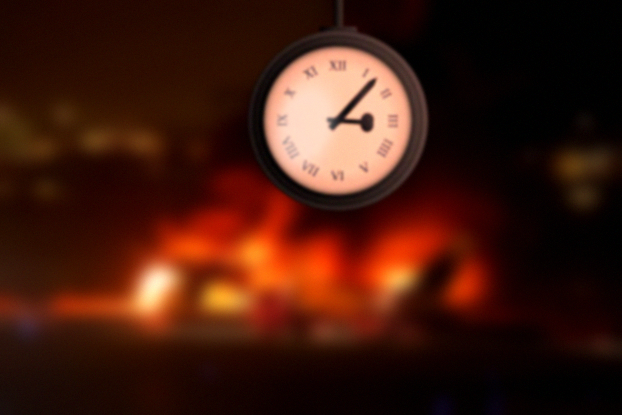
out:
{"hour": 3, "minute": 7}
